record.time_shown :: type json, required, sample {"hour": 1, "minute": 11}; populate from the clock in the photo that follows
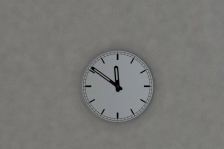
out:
{"hour": 11, "minute": 51}
